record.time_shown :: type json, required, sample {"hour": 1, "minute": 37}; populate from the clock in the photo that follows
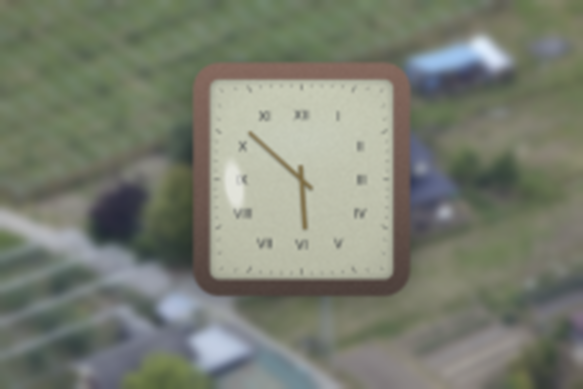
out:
{"hour": 5, "minute": 52}
